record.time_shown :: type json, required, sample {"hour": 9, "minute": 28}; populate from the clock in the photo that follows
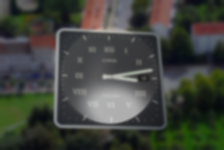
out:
{"hour": 3, "minute": 13}
